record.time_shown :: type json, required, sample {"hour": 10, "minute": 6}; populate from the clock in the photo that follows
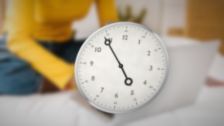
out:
{"hour": 4, "minute": 54}
